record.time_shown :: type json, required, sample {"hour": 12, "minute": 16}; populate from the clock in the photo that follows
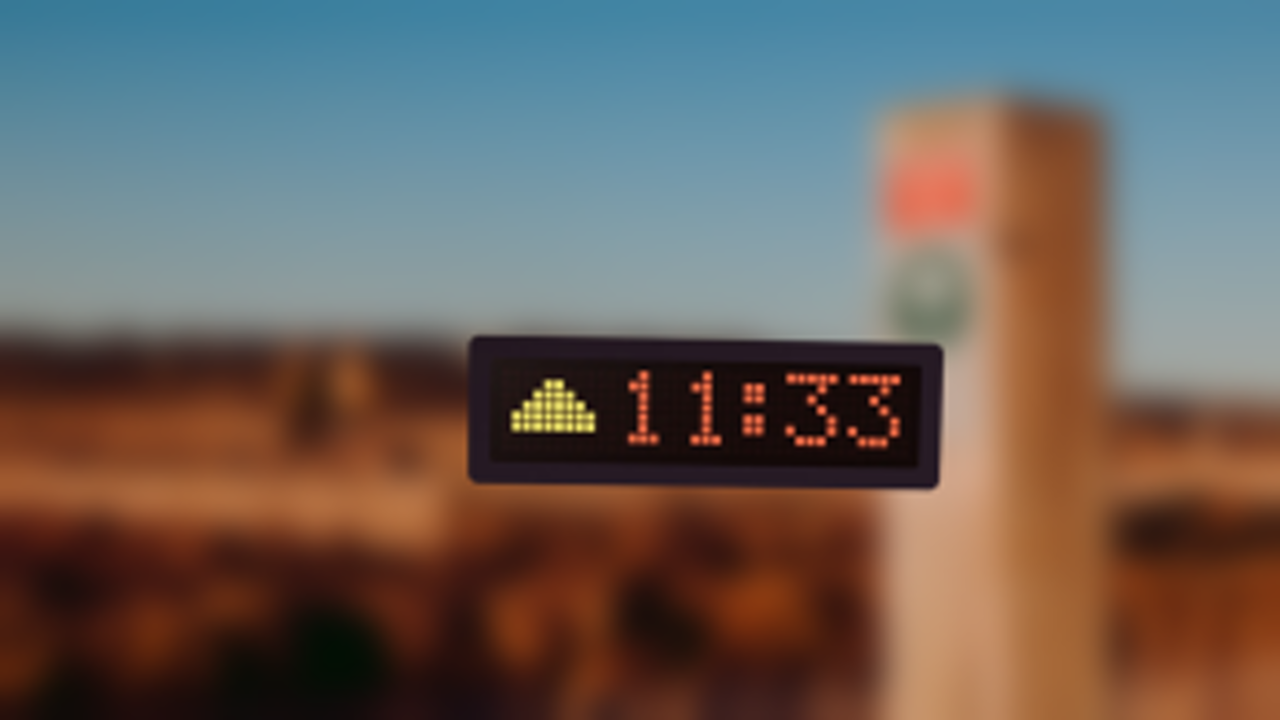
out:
{"hour": 11, "minute": 33}
